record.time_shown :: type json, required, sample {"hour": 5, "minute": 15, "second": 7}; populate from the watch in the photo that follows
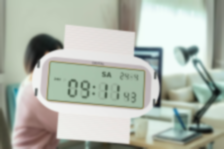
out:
{"hour": 9, "minute": 11, "second": 43}
